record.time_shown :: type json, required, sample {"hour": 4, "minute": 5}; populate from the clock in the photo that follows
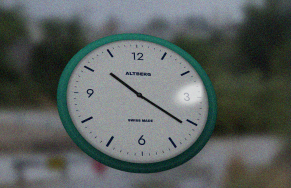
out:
{"hour": 10, "minute": 21}
